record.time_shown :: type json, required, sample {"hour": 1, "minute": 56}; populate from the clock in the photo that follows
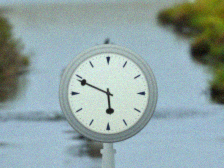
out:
{"hour": 5, "minute": 49}
